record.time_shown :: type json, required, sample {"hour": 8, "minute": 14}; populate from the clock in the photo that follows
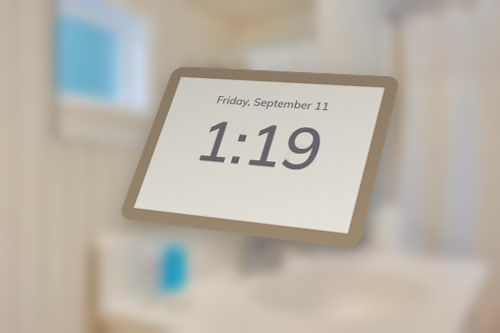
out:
{"hour": 1, "minute": 19}
